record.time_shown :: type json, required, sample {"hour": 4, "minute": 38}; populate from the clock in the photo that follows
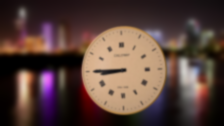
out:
{"hour": 8, "minute": 45}
